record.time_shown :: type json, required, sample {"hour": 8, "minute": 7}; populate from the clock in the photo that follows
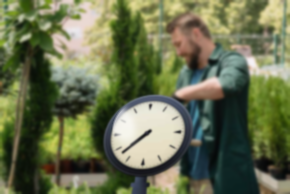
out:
{"hour": 7, "minute": 38}
